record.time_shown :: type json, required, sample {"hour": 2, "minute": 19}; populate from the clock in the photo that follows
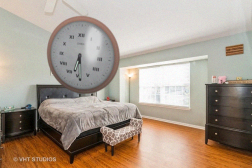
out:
{"hour": 6, "minute": 29}
